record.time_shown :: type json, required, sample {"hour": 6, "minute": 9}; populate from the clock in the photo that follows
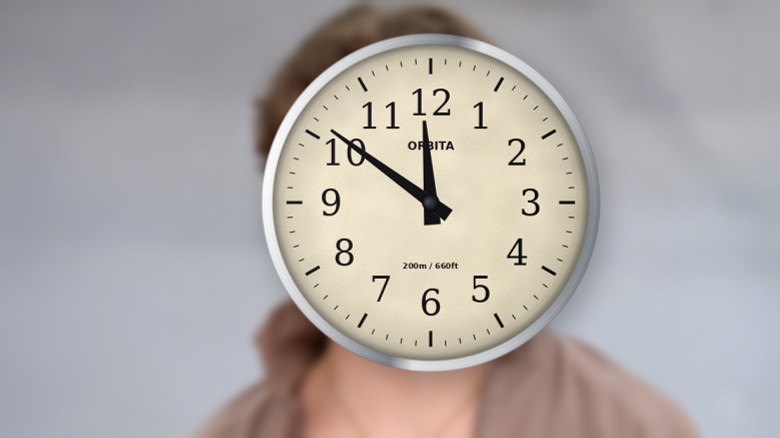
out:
{"hour": 11, "minute": 51}
